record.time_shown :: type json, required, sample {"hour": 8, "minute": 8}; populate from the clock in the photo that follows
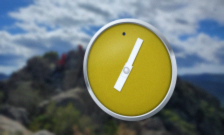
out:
{"hour": 7, "minute": 5}
